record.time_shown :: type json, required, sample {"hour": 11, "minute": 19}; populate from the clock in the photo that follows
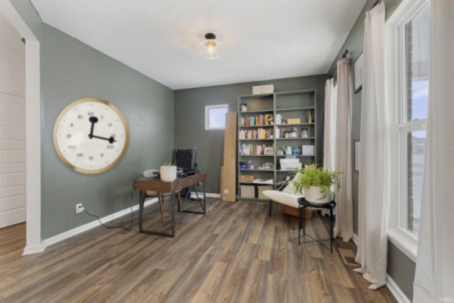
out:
{"hour": 12, "minute": 17}
